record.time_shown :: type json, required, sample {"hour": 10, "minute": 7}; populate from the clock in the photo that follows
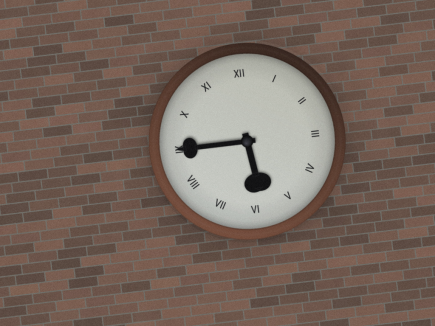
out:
{"hour": 5, "minute": 45}
